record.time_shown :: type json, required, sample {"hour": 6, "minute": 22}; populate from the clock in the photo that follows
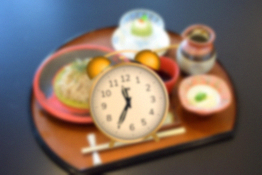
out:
{"hour": 11, "minute": 35}
